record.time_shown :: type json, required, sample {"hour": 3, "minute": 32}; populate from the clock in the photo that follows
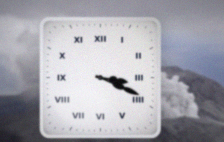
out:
{"hour": 3, "minute": 19}
